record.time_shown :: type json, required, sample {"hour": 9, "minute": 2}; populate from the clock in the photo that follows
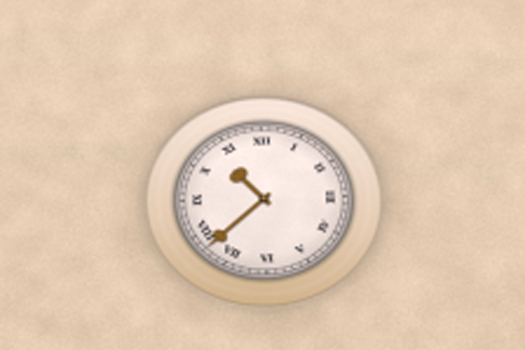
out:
{"hour": 10, "minute": 38}
